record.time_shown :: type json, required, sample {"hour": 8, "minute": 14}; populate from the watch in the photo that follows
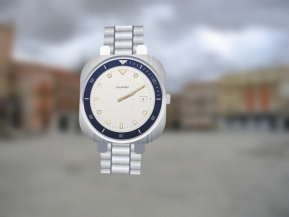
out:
{"hour": 2, "minute": 10}
